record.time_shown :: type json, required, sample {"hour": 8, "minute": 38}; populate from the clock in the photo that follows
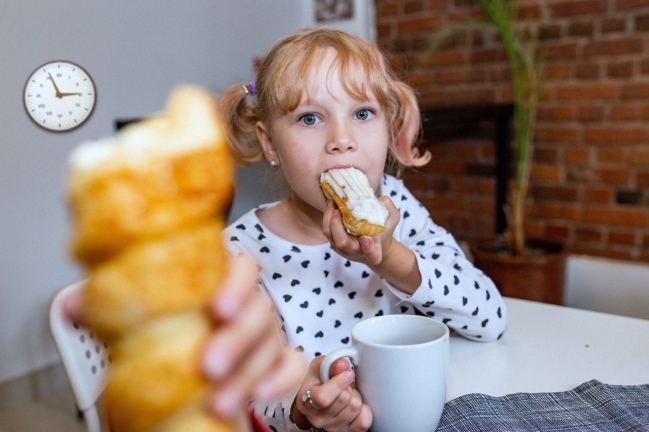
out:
{"hour": 2, "minute": 56}
